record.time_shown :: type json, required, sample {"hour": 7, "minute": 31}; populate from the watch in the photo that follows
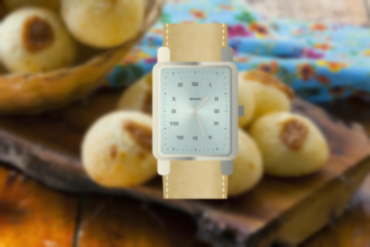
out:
{"hour": 1, "minute": 27}
